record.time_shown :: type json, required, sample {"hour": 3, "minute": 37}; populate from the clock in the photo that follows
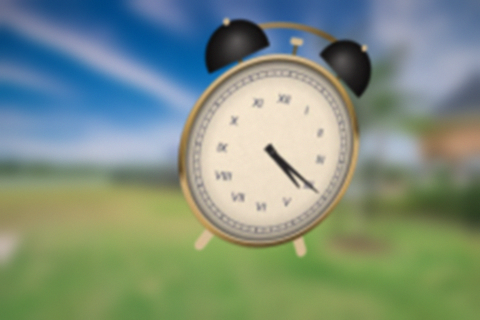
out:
{"hour": 4, "minute": 20}
